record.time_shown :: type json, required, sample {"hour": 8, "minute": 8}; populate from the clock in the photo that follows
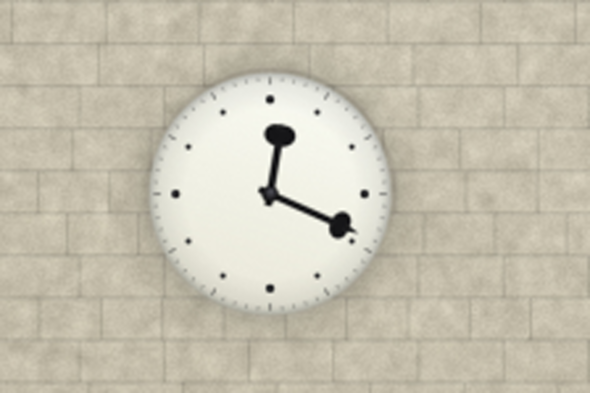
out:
{"hour": 12, "minute": 19}
